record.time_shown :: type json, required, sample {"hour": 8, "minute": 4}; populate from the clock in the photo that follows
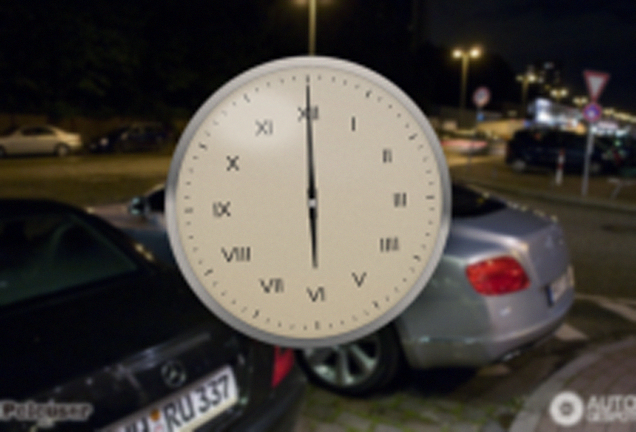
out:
{"hour": 6, "minute": 0}
